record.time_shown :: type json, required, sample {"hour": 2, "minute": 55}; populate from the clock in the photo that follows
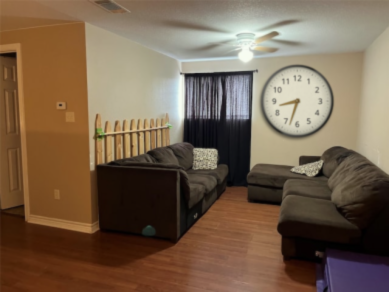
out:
{"hour": 8, "minute": 33}
